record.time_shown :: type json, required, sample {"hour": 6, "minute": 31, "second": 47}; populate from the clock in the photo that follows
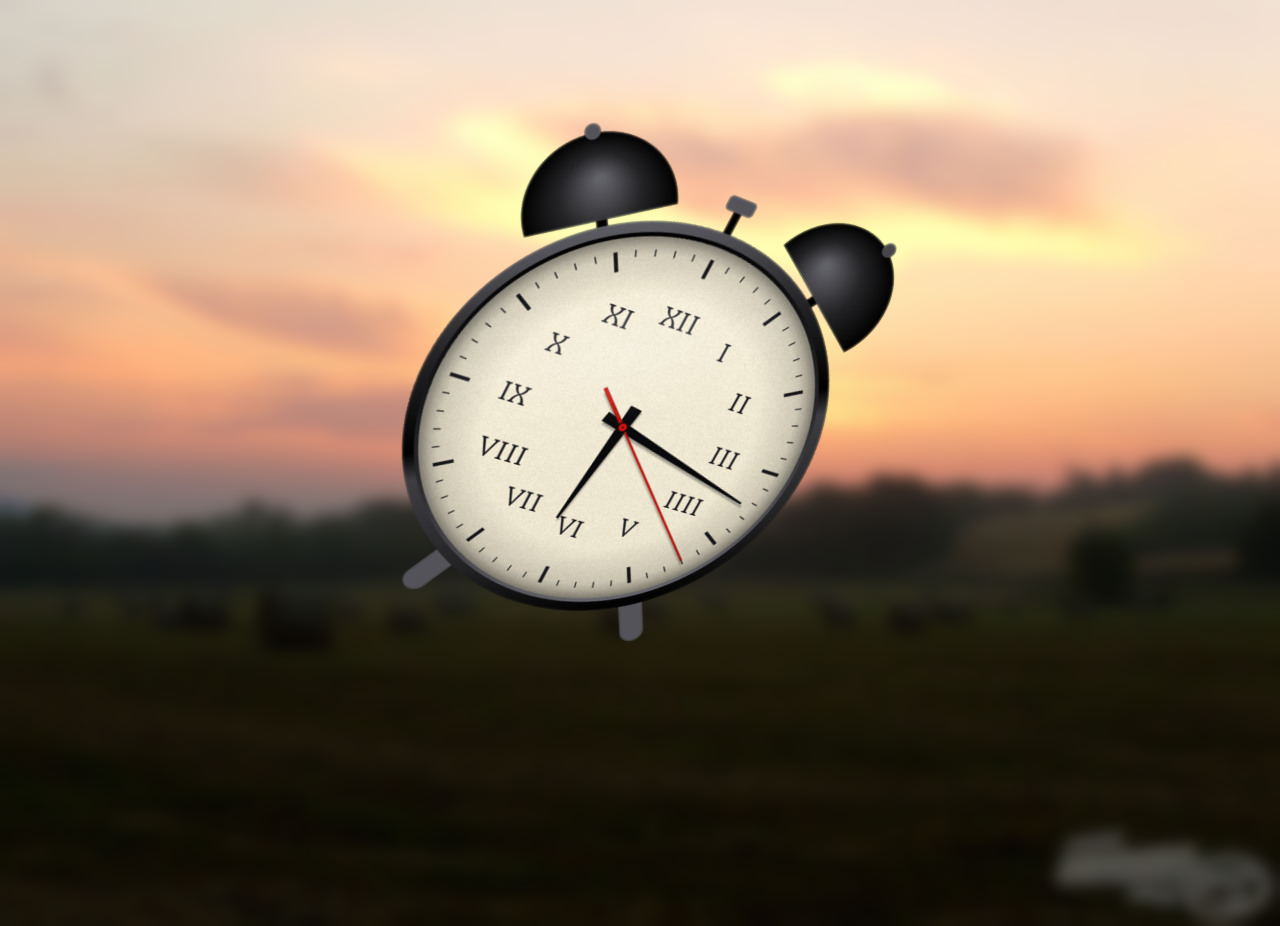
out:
{"hour": 6, "minute": 17, "second": 22}
